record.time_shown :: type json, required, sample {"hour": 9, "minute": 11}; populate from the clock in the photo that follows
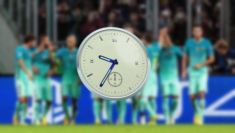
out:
{"hour": 9, "minute": 35}
